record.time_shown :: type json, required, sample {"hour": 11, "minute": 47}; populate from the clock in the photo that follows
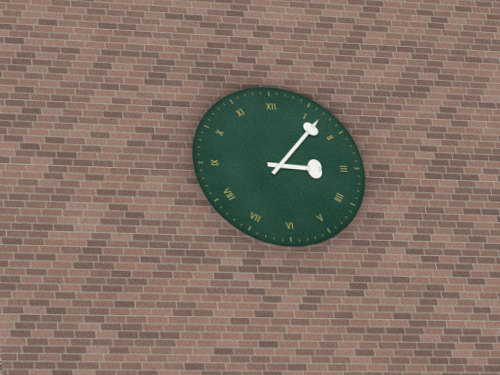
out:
{"hour": 3, "minute": 7}
